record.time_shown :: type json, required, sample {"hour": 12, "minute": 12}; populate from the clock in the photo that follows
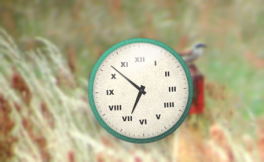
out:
{"hour": 6, "minute": 52}
